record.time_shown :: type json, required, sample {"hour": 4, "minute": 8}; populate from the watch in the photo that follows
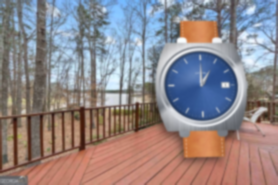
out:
{"hour": 1, "minute": 0}
